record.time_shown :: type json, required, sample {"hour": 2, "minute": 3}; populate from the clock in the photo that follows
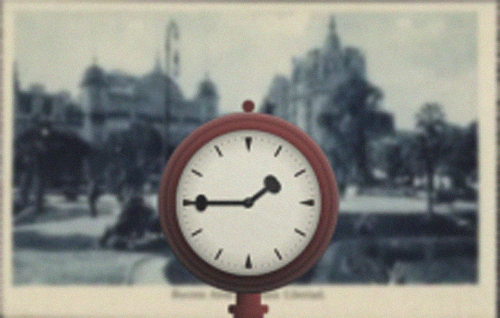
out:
{"hour": 1, "minute": 45}
